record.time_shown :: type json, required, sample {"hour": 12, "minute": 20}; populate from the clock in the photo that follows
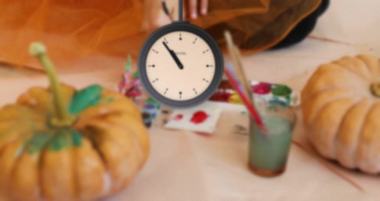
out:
{"hour": 10, "minute": 54}
